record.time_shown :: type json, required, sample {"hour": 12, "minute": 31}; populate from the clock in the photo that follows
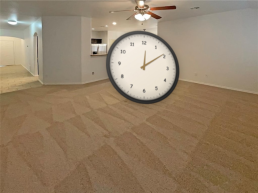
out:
{"hour": 12, "minute": 9}
